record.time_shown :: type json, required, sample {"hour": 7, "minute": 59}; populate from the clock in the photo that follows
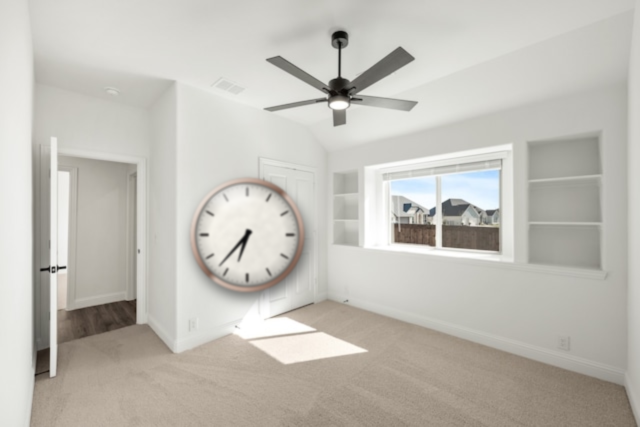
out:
{"hour": 6, "minute": 37}
